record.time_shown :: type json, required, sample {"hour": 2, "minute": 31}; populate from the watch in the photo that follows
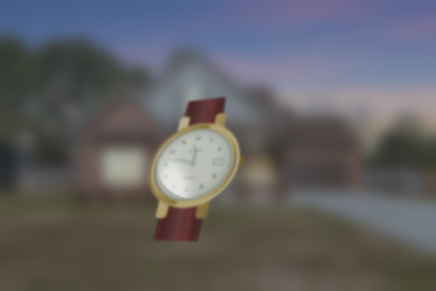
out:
{"hour": 11, "minute": 47}
